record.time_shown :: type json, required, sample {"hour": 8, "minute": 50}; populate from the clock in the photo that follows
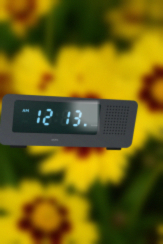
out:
{"hour": 12, "minute": 13}
